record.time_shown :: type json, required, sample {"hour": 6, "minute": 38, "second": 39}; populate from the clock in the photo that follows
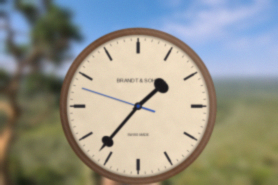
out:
{"hour": 1, "minute": 36, "second": 48}
